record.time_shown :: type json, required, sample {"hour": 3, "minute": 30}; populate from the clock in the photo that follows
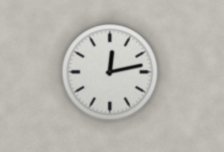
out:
{"hour": 12, "minute": 13}
